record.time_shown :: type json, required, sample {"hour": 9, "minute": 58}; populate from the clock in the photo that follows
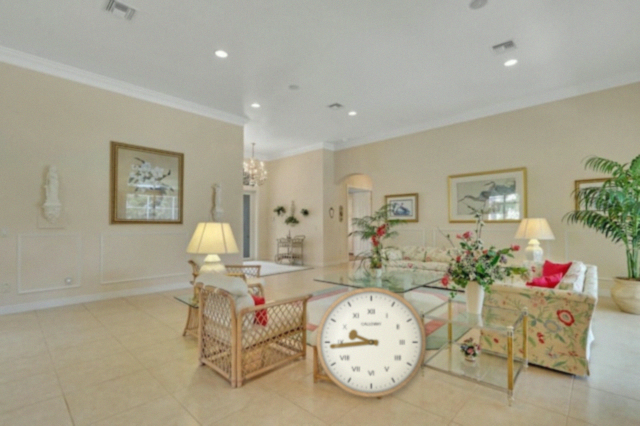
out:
{"hour": 9, "minute": 44}
